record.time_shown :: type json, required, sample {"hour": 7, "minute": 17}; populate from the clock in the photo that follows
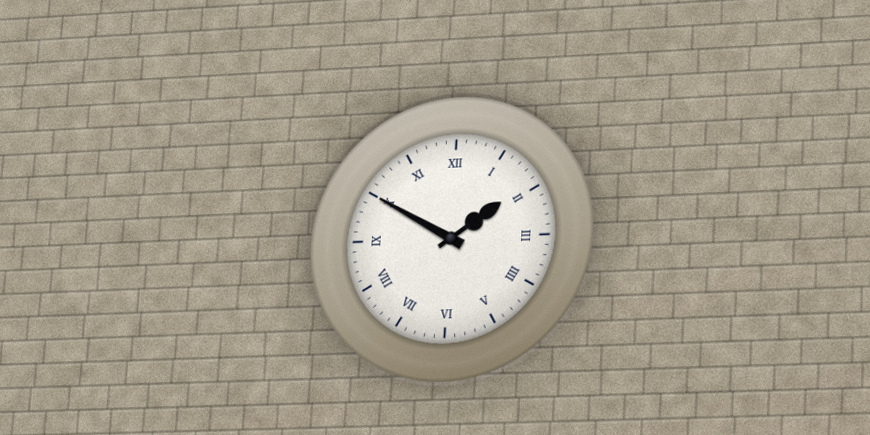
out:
{"hour": 1, "minute": 50}
